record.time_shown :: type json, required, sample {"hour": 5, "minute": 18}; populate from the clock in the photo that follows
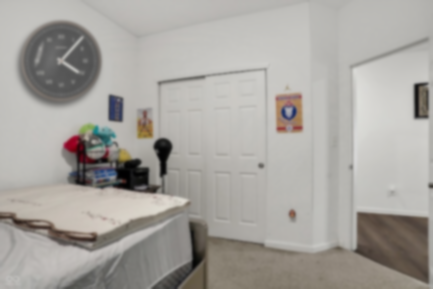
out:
{"hour": 4, "minute": 7}
